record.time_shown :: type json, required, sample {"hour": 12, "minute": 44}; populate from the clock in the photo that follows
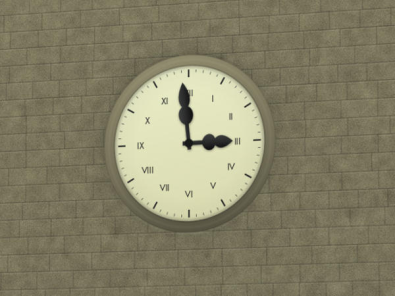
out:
{"hour": 2, "minute": 59}
